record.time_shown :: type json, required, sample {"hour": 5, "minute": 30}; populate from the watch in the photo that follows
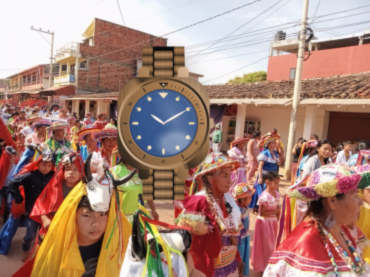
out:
{"hour": 10, "minute": 10}
